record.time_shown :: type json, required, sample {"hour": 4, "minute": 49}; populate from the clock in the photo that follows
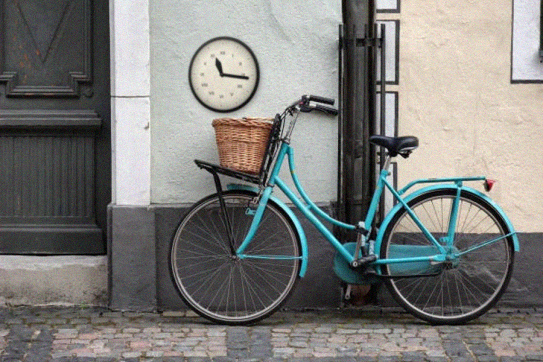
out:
{"hour": 11, "minute": 16}
